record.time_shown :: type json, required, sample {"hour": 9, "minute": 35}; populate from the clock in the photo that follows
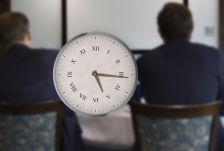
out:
{"hour": 5, "minute": 16}
